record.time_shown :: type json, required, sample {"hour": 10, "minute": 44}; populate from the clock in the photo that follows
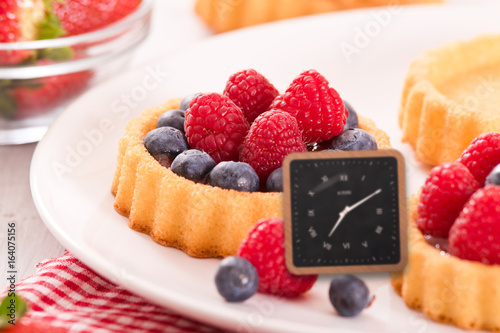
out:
{"hour": 7, "minute": 10}
